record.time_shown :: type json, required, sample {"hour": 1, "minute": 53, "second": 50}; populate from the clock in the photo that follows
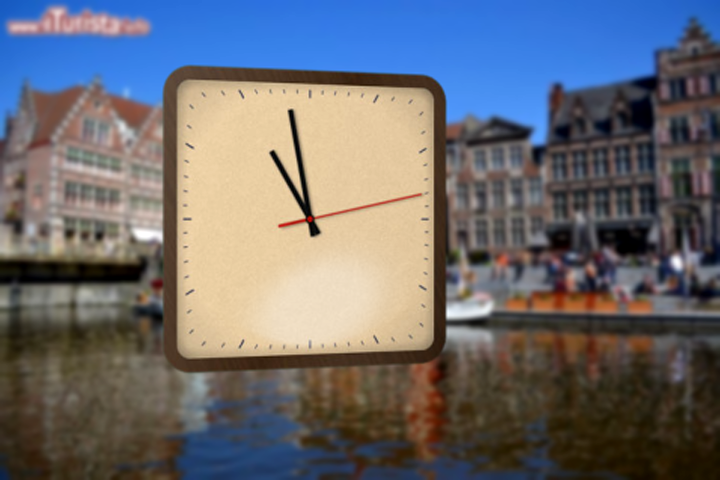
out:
{"hour": 10, "minute": 58, "second": 13}
